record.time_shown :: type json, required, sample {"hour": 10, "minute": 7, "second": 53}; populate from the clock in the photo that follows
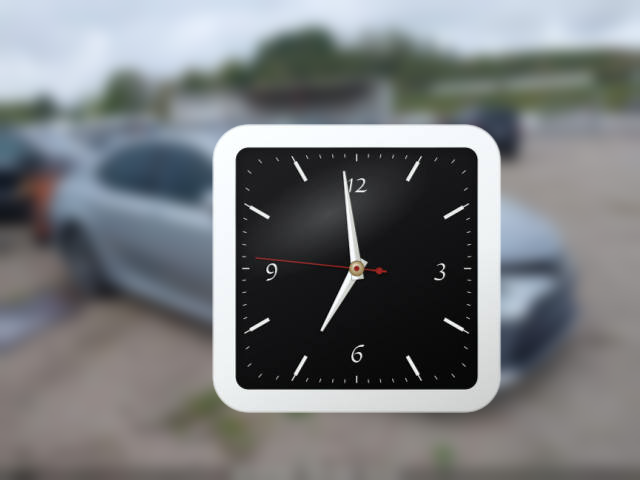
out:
{"hour": 6, "minute": 58, "second": 46}
